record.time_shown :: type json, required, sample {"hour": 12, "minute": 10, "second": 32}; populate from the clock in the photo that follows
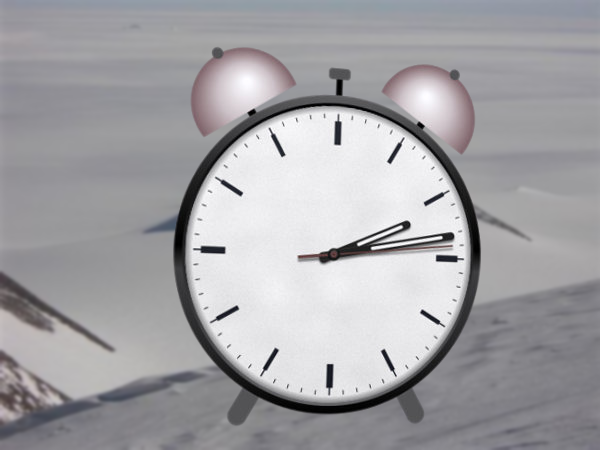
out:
{"hour": 2, "minute": 13, "second": 14}
